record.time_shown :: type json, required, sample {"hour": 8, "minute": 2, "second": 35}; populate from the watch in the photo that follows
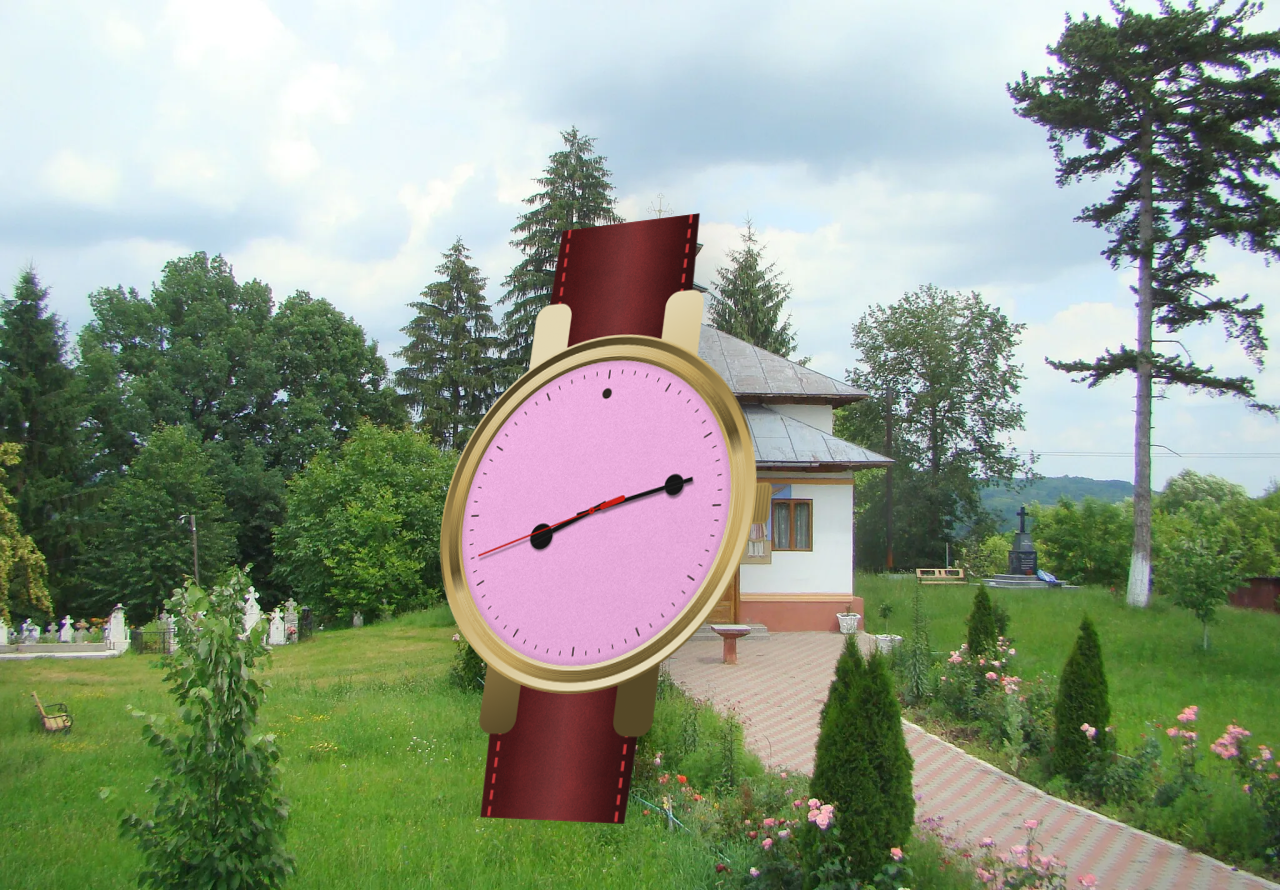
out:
{"hour": 8, "minute": 12, "second": 42}
